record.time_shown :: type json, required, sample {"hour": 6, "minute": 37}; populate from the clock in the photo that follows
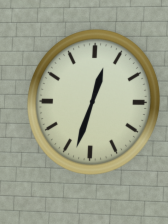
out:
{"hour": 12, "minute": 33}
